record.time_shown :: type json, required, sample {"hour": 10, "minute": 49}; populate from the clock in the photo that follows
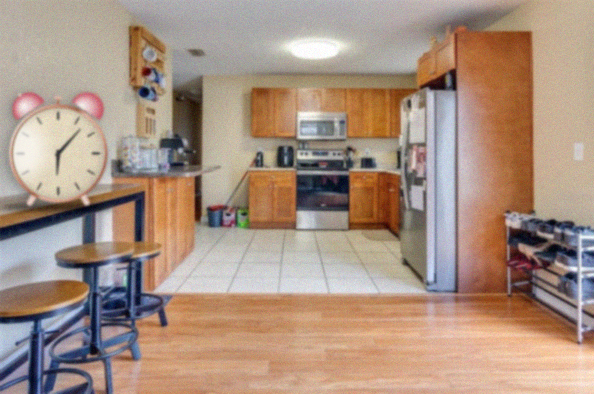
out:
{"hour": 6, "minute": 7}
